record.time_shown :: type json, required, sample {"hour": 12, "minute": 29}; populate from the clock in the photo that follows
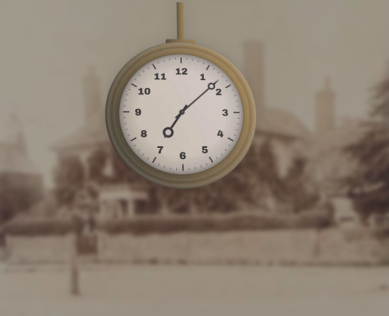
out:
{"hour": 7, "minute": 8}
